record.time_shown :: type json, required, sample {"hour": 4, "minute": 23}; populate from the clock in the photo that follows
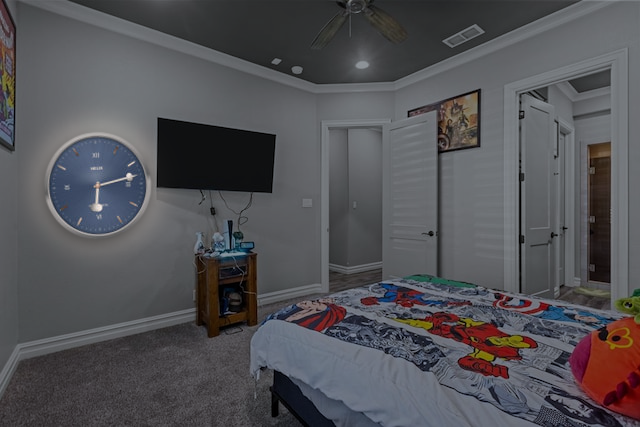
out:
{"hour": 6, "minute": 13}
